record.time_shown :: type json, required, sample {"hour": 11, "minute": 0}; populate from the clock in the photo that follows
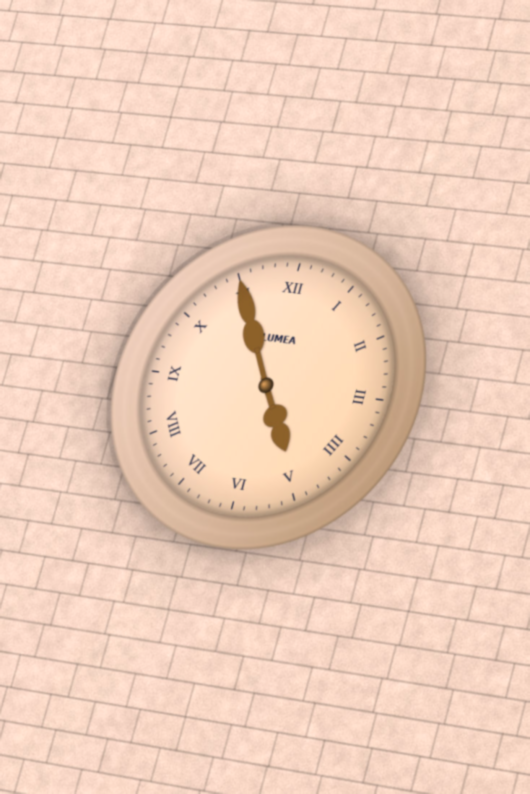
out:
{"hour": 4, "minute": 55}
